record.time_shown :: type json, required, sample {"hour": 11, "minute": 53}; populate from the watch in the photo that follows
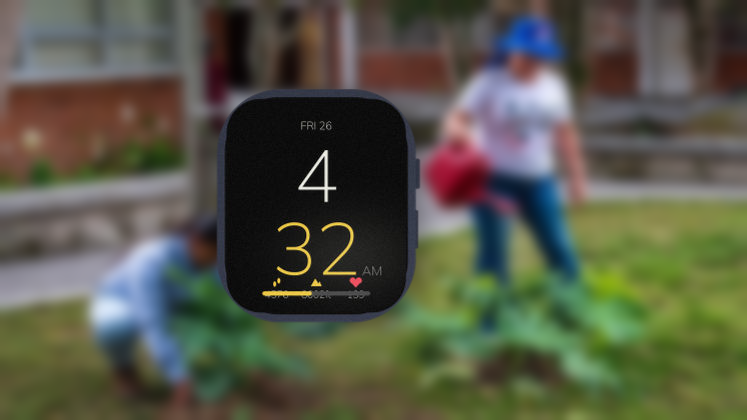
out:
{"hour": 4, "minute": 32}
